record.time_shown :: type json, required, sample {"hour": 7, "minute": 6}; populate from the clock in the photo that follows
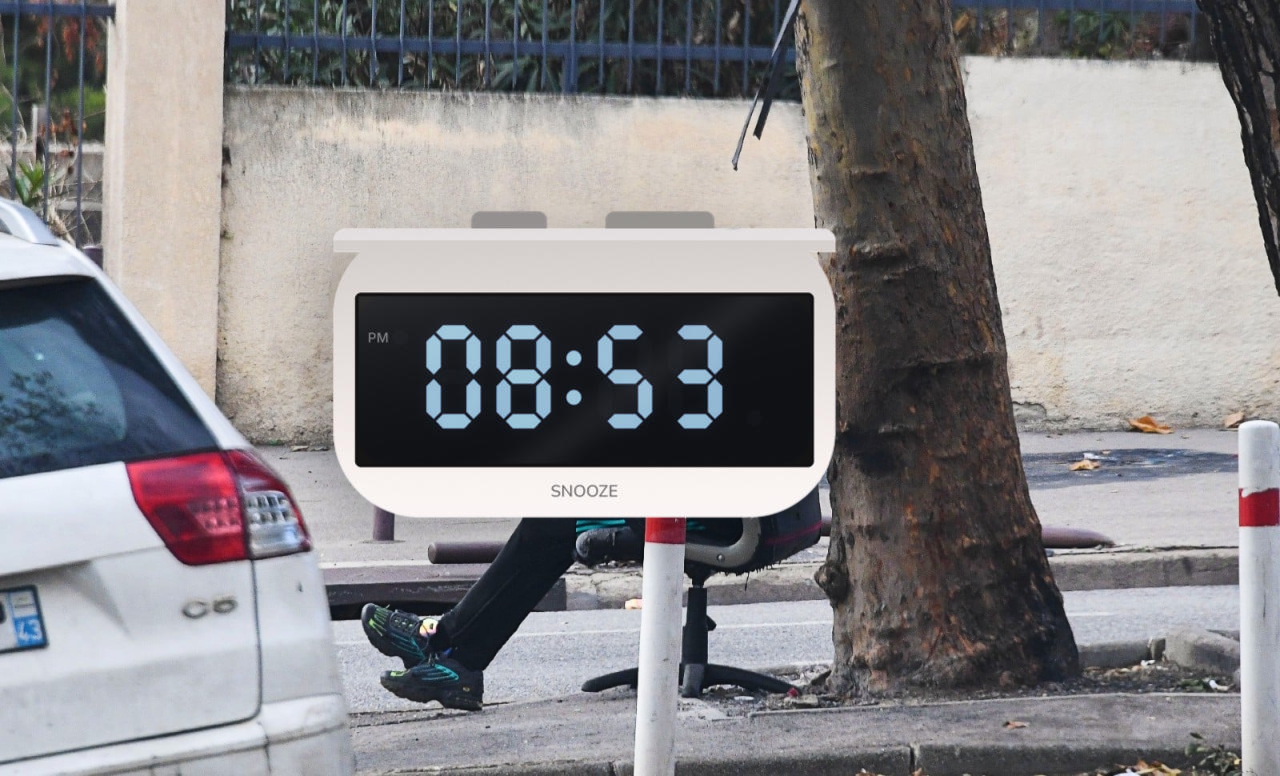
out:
{"hour": 8, "minute": 53}
